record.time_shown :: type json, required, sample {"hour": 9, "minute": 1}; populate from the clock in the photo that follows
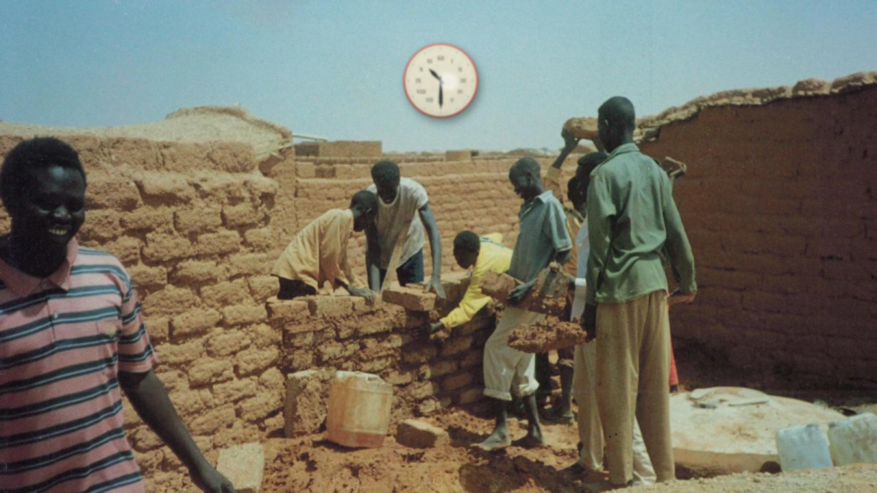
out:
{"hour": 10, "minute": 30}
